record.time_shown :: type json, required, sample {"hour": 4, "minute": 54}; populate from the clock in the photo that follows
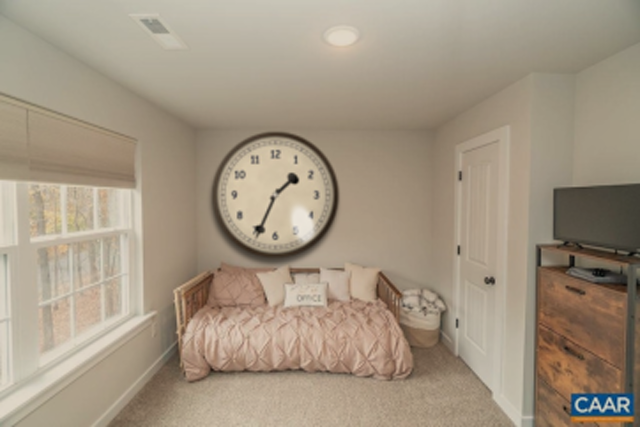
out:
{"hour": 1, "minute": 34}
